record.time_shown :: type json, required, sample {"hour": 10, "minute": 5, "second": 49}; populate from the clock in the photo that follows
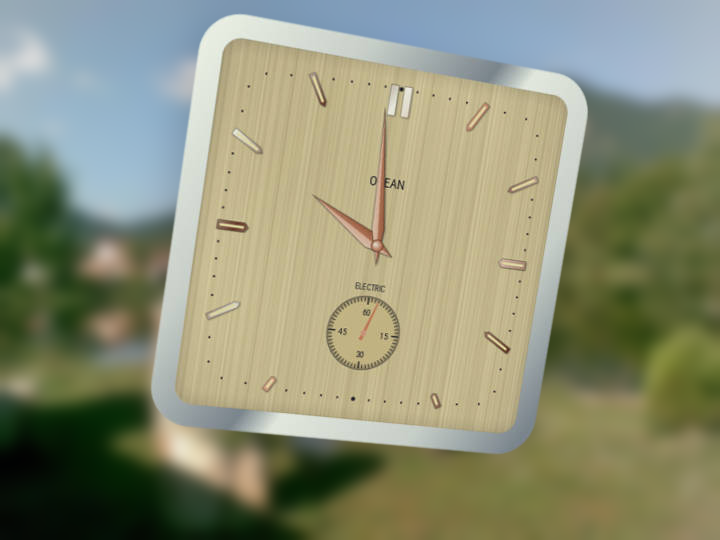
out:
{"hour": 9, "minute": 59, "second": 3}
